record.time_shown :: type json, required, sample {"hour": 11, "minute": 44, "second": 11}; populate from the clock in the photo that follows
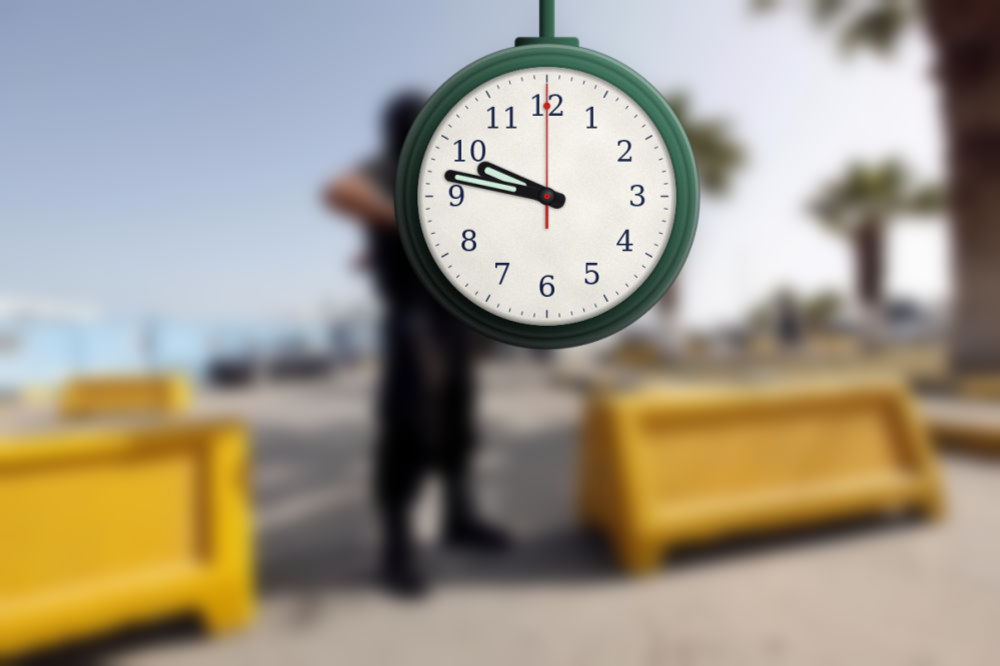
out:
{"hour": 9, "minute": 47, "second": 0}
